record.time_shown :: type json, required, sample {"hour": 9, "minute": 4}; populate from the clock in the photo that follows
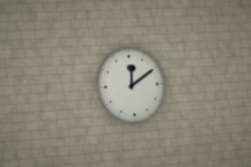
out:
{"hour": 12, "minute": 10}
